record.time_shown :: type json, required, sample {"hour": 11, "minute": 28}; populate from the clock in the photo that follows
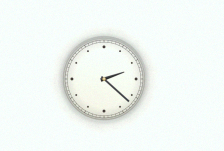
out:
{"hour": 2, "minute": 22}
